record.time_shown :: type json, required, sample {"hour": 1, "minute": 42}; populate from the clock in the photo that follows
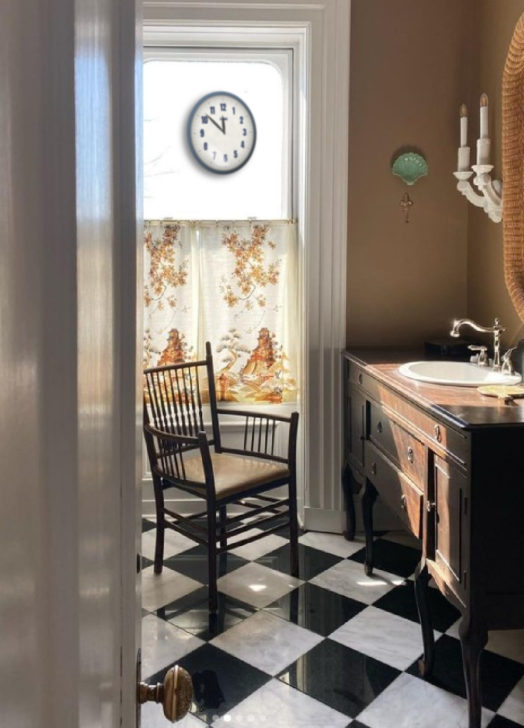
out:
{"hour": 11, "minute": 52}
